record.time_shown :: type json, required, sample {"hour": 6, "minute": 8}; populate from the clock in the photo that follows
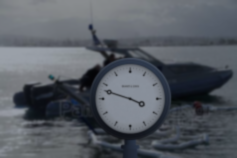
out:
{"hour": 3, "minute": 48}
